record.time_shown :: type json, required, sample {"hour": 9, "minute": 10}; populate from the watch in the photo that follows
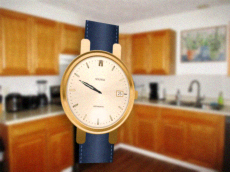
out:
{"hour": 9, "minute": 49}
